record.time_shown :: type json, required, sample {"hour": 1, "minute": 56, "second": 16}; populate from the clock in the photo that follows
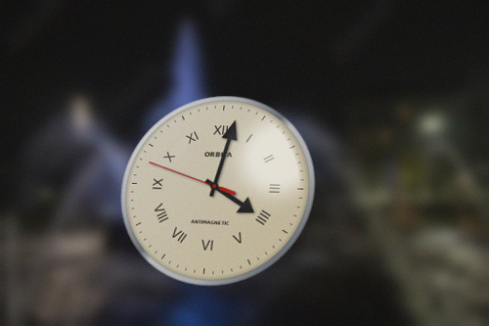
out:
{"hour": 4, "minute": 1, "second": 48}
